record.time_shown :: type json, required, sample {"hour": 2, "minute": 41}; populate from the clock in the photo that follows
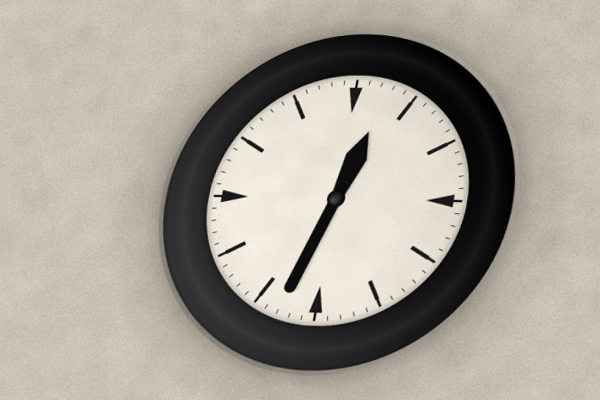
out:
{"hour": 12, "minute": 33}
